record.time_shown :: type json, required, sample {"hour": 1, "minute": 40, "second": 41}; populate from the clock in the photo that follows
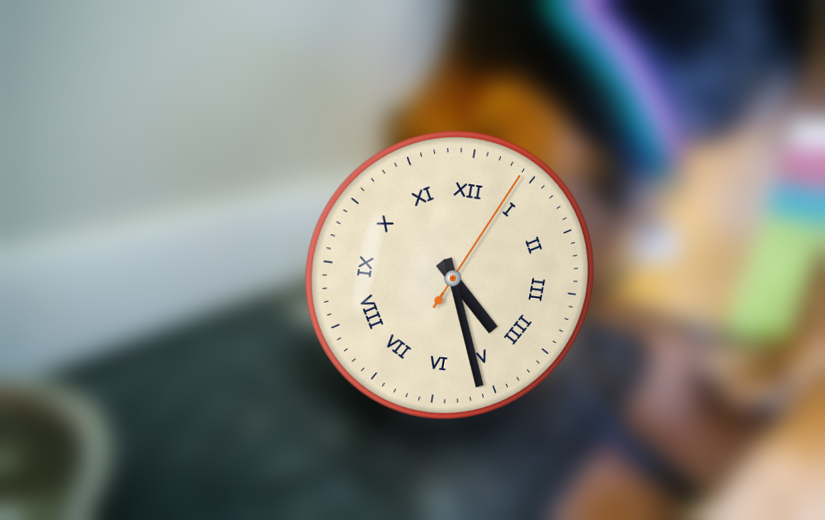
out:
{"hour": 4, "minute": 26, "second": 4}
